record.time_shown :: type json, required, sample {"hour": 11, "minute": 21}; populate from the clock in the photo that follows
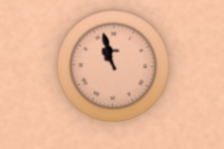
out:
{"hour": 10, "minute": 57}
